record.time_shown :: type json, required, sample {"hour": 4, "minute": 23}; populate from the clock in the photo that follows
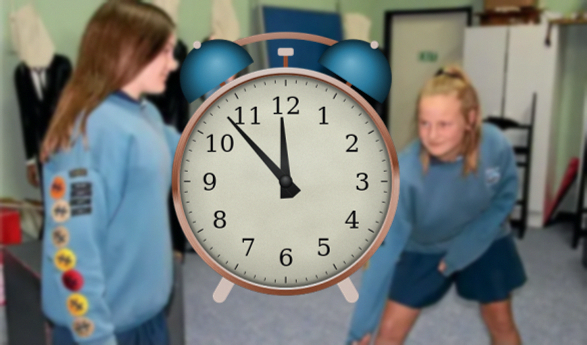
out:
{"hour": 11, "minute": 53}
